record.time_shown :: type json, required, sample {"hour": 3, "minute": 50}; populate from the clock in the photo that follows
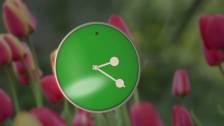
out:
{"hour": 2, "minute": 20}
